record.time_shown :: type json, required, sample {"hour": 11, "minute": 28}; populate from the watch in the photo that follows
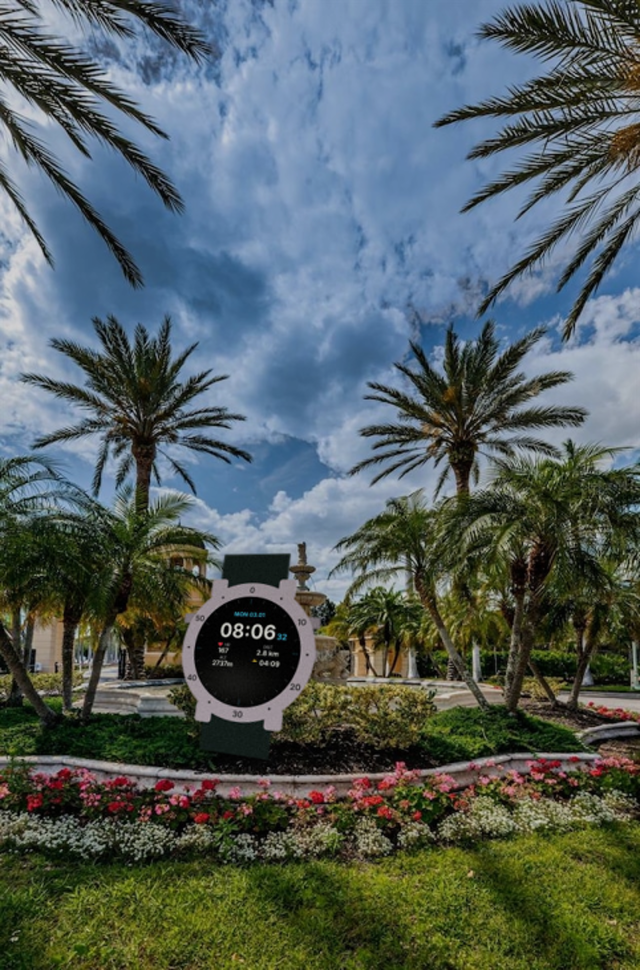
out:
{"hour": 8, "minute": 6}
